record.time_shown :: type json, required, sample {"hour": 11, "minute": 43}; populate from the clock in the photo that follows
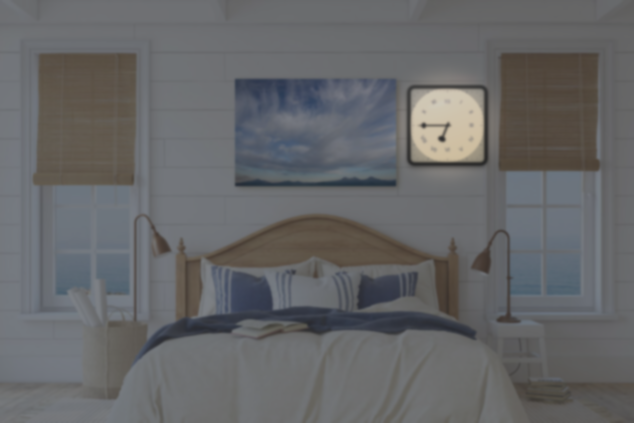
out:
{"hour": 6, "minute": 45}
